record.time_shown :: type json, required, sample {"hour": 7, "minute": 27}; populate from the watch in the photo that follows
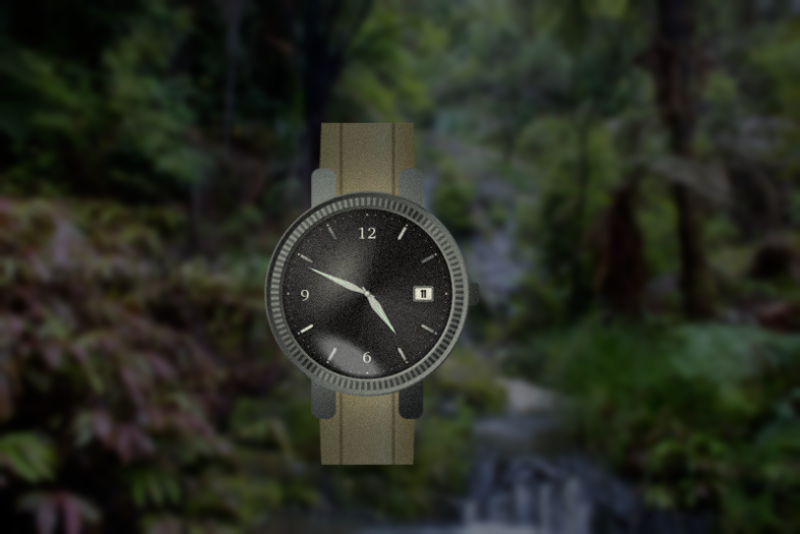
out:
{"hour": 4, "minute": 49}
